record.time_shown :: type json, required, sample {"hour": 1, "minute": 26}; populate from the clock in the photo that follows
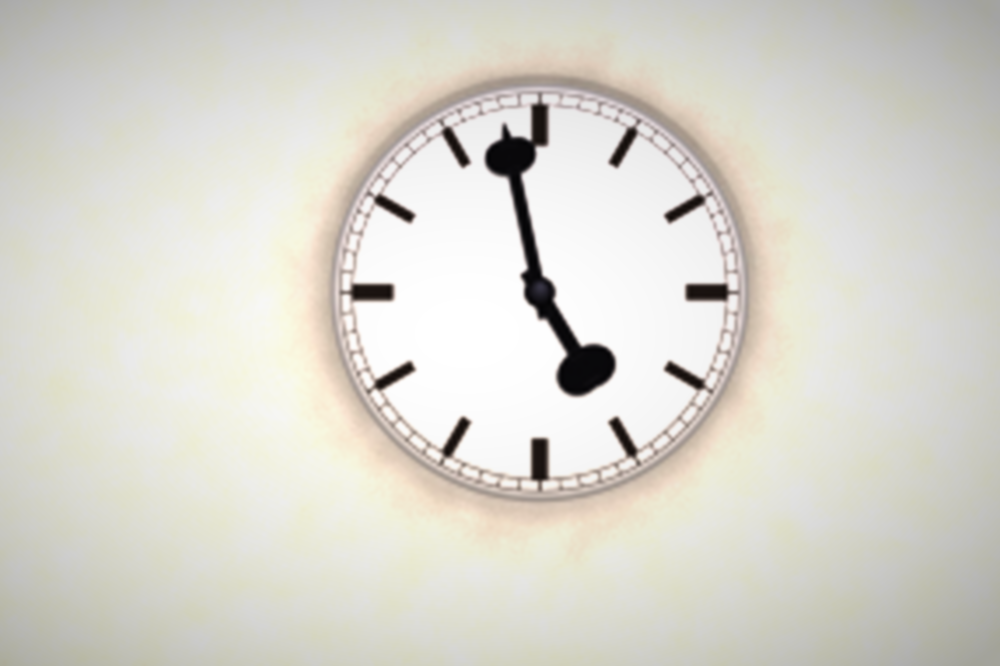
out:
{"hour": 4, "minute": 58}
